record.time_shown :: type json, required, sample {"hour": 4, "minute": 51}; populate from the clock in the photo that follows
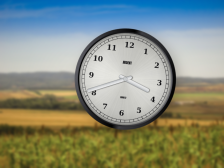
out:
{"hour": 3, "minute": 41}
